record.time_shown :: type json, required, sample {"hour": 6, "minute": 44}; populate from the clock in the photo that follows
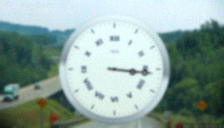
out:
{"hour": 3, "minute": 16}
